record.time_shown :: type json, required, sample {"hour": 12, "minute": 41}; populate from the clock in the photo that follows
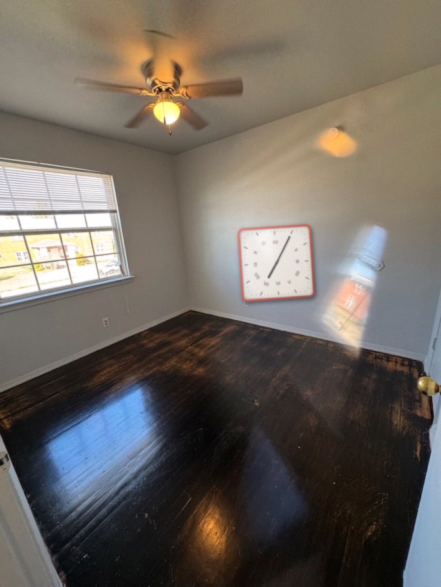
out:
{"hour": 7, "minute": 5}
